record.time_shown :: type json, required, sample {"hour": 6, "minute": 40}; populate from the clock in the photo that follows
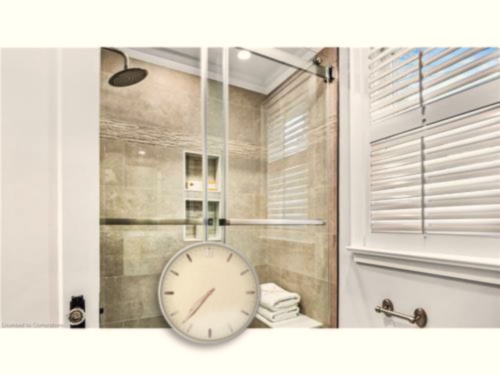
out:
{"hour": 7, "minute": 37}
